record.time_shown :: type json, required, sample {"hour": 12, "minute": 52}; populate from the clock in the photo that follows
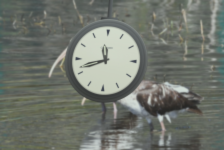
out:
{"hour": 11, "minute": 42}
